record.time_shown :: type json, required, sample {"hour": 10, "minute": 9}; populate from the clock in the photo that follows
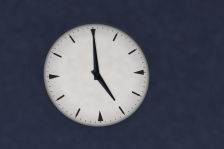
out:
{"hour": 5, "minute": 0}
